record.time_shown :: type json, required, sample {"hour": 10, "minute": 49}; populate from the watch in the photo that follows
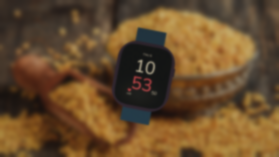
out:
{"hour": 10, "minute": 53}
